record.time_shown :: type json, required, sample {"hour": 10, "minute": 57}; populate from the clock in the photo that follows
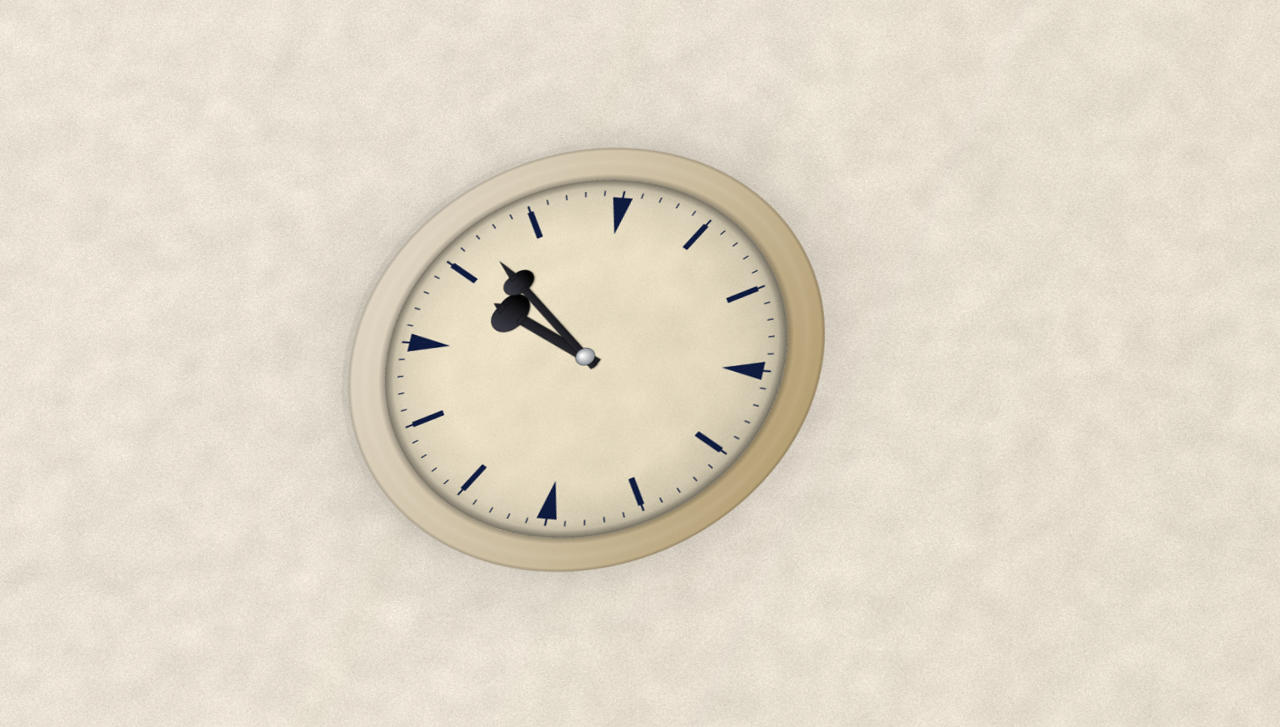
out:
{"hour": 9, "minute": 52}
